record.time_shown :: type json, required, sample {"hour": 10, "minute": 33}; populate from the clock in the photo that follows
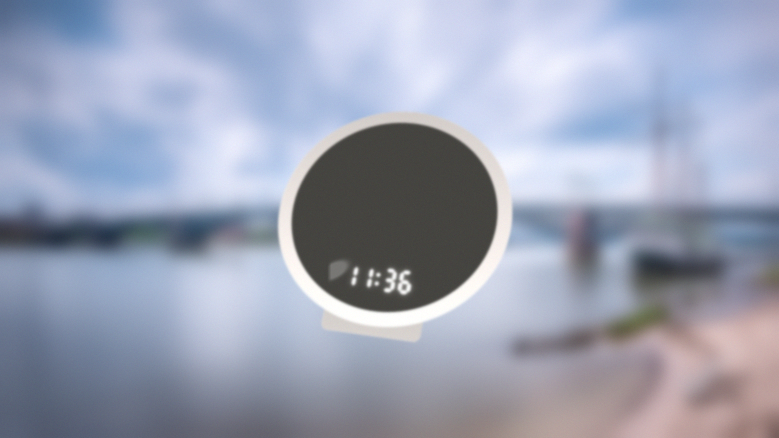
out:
{"hour": 11, "minute": 36}
